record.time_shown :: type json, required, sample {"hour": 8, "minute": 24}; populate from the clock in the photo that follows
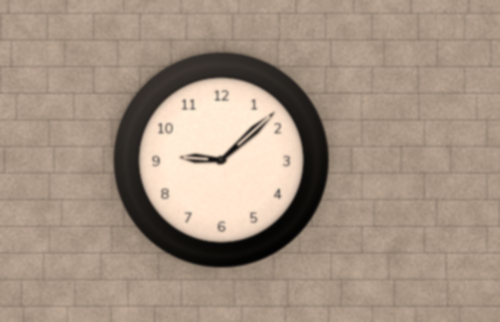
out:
{"hour": 9, "minute": 8}
